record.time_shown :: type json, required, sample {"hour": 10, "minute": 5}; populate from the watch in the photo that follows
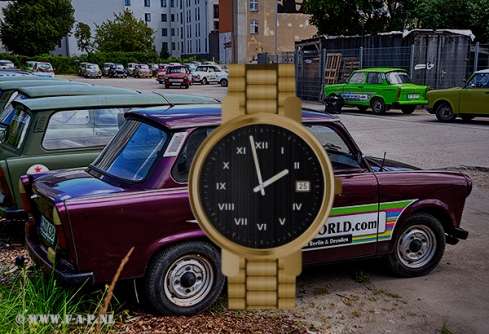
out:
{"hour": 1, "minute": 58}
